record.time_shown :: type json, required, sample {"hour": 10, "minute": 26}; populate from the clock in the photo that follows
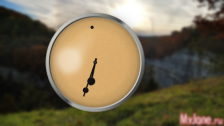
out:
{"hour": 6, "minute": 34}
